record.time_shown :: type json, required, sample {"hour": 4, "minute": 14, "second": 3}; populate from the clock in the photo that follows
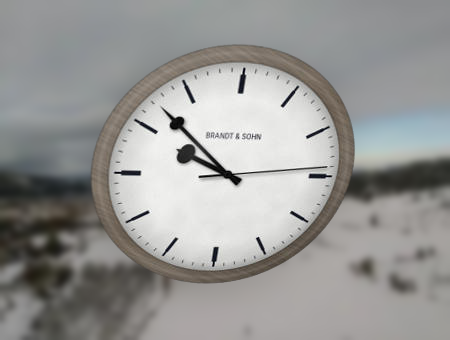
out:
{"hour": 9, "minute": 52, "second": 14}
